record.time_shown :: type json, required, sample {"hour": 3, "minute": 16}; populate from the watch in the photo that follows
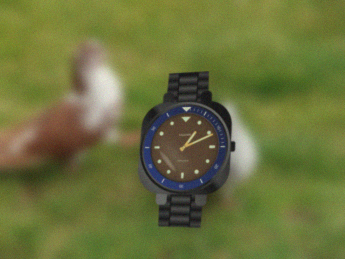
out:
{"hour": 1, "minute": 11}
